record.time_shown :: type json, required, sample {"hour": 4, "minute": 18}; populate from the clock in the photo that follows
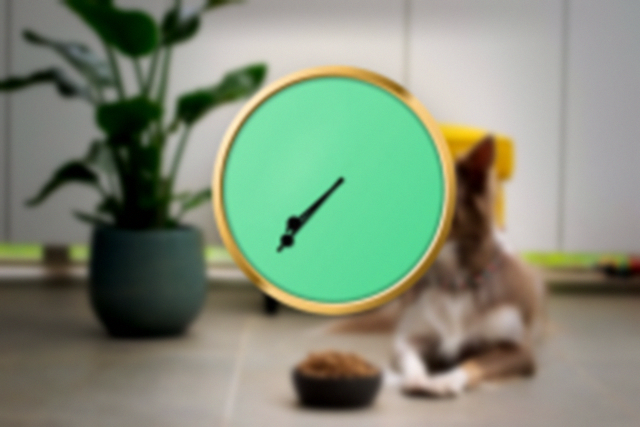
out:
{"hour": 7, "minute": 37}
